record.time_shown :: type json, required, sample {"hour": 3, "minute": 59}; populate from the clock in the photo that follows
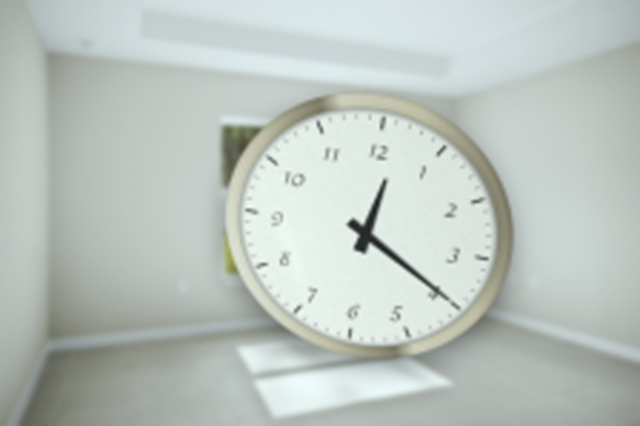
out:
{"hour": 12, "minute": 20}
